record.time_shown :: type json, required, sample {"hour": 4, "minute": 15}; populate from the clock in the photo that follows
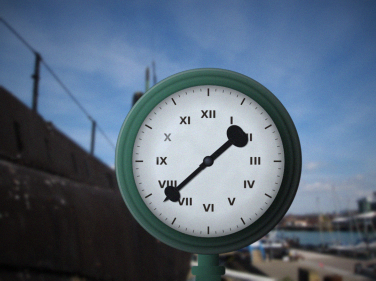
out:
{"hour": 1, "minute": 38}
